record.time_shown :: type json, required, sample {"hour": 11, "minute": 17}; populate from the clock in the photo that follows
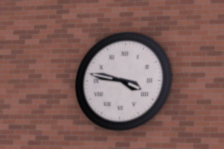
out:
{"hour": 3, "minute": 47}
